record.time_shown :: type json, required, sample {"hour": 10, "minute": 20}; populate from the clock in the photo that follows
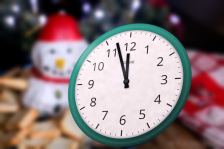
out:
{"hour": 11, "minute": 57}
